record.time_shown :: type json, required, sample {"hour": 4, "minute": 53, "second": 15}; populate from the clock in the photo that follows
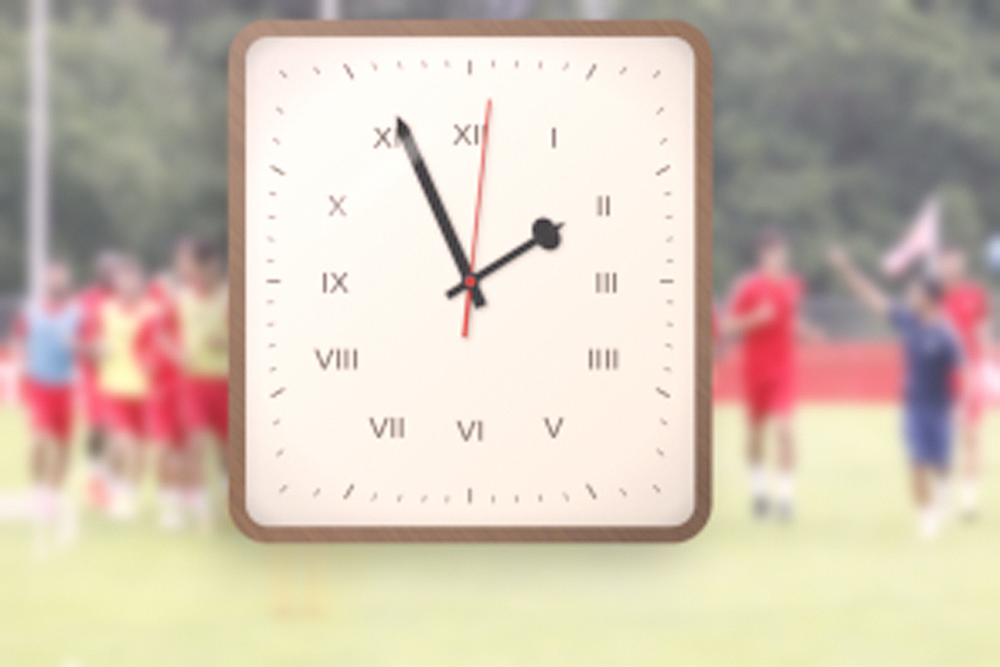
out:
{"hour": 1, "minute": 56, "second": 1}
